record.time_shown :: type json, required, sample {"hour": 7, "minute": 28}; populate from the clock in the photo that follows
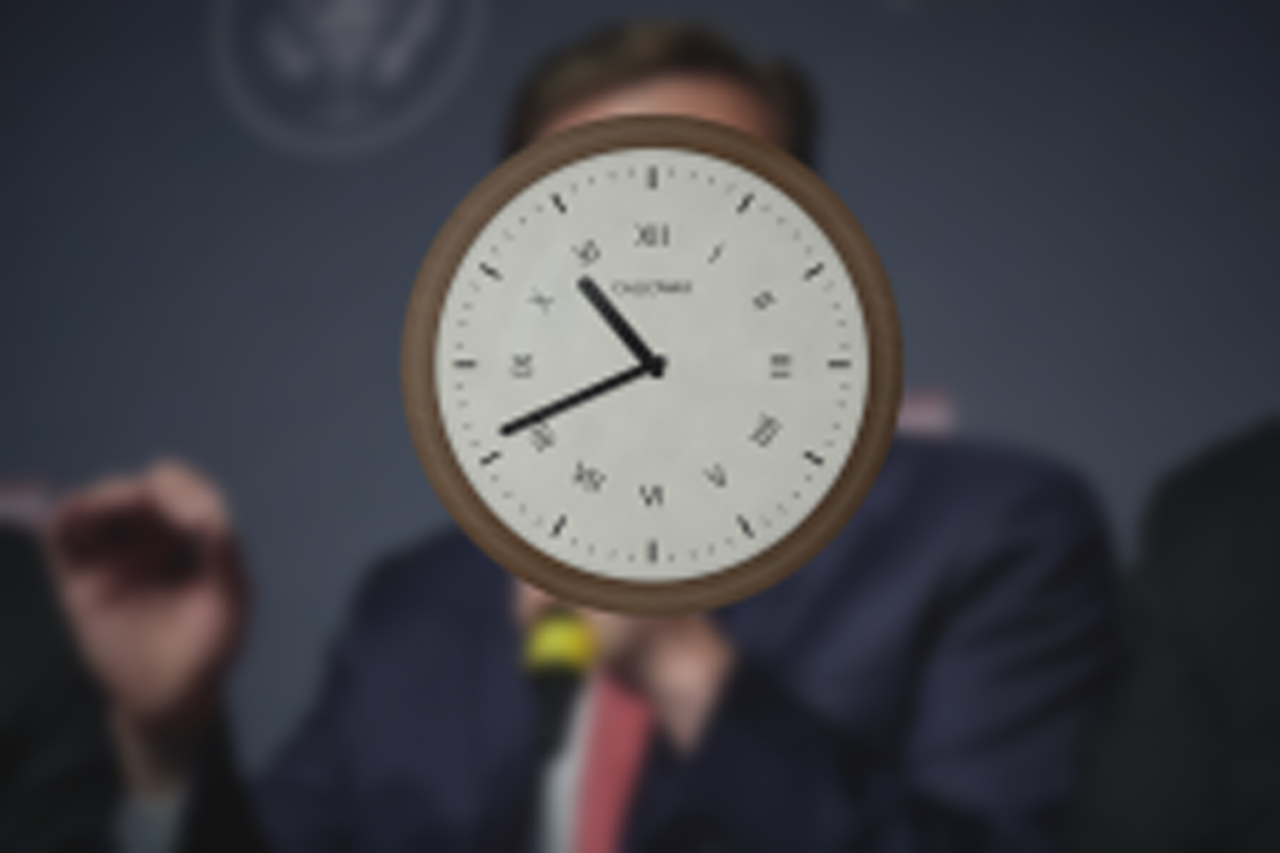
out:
{"hour": 10, "minute": 41}
